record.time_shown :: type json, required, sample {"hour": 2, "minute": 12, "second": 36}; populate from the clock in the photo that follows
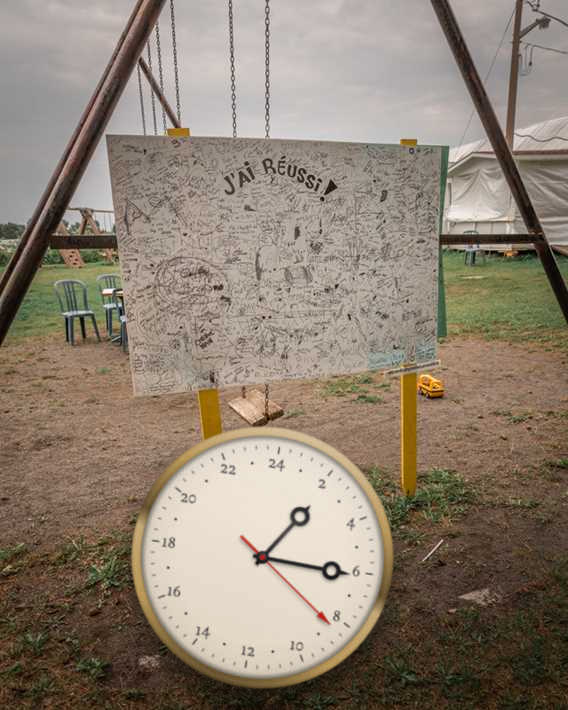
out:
{"hour": 2, "minute": 15, "second": 21}
